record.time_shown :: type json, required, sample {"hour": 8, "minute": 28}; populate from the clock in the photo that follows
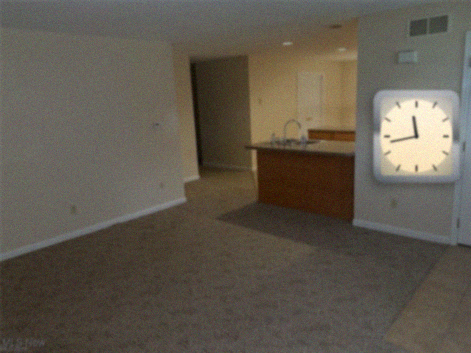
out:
{"hour": 11, "minute": 43}
